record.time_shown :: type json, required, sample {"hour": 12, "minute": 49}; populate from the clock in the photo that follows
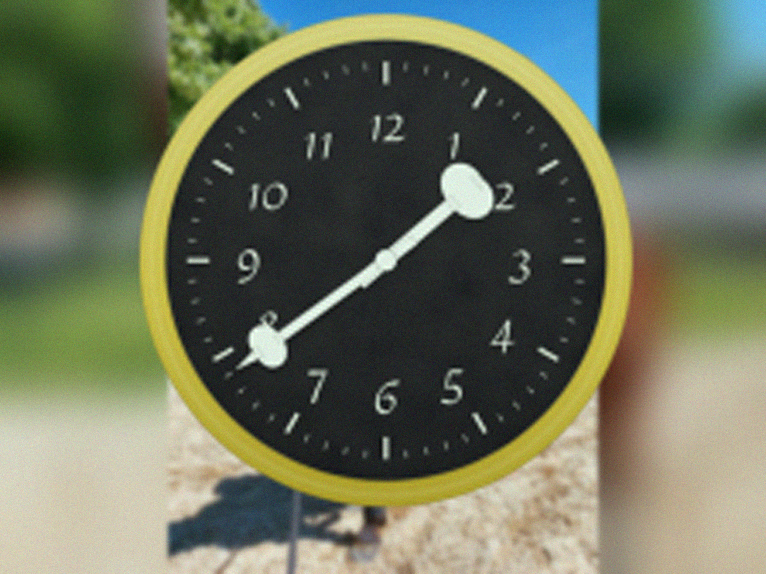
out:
{"hour": 1, "minute": 39}
